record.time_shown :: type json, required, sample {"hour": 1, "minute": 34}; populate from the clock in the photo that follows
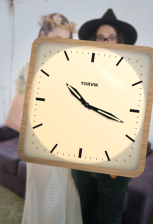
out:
{"hour": 10, "minute": 18}
